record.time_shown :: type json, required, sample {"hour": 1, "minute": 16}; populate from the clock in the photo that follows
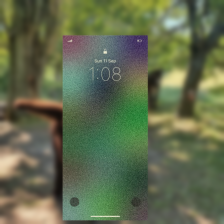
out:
{"hour": 1, "minute": 8}
